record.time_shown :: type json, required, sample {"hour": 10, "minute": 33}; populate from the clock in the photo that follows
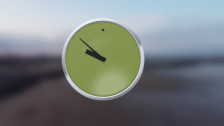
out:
{"hour": 9, "minute": 52}
